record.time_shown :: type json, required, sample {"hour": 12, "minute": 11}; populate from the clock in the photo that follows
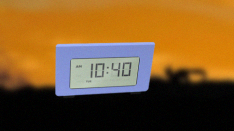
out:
{"hour": 10, "minute": 40}
